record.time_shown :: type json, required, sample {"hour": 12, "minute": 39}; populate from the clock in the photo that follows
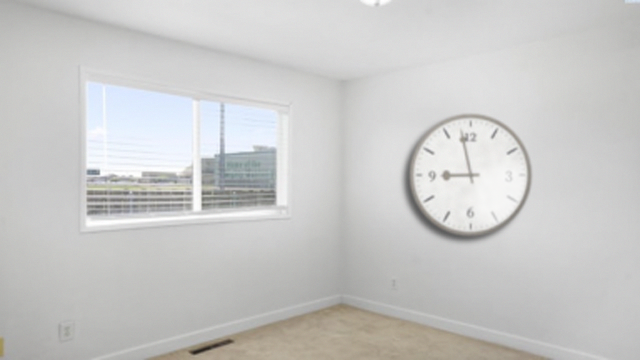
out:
{"hour": 8, "minute": 58}
